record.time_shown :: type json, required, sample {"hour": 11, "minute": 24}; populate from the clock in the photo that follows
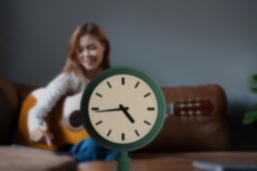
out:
{"hour": 4, "minute": 44}
